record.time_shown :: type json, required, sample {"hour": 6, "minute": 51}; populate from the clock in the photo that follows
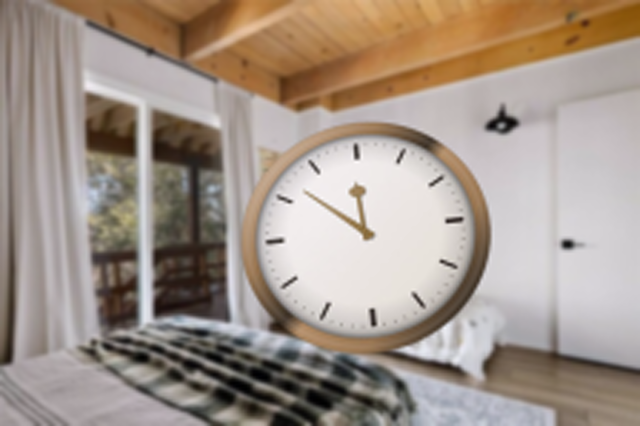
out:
{"hour": 11, "minute": 52}
